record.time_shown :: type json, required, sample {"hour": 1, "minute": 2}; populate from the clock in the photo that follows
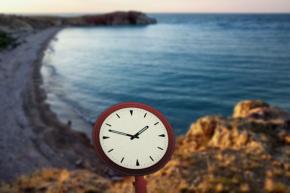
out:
{"hour": 1, "minute": 48}
